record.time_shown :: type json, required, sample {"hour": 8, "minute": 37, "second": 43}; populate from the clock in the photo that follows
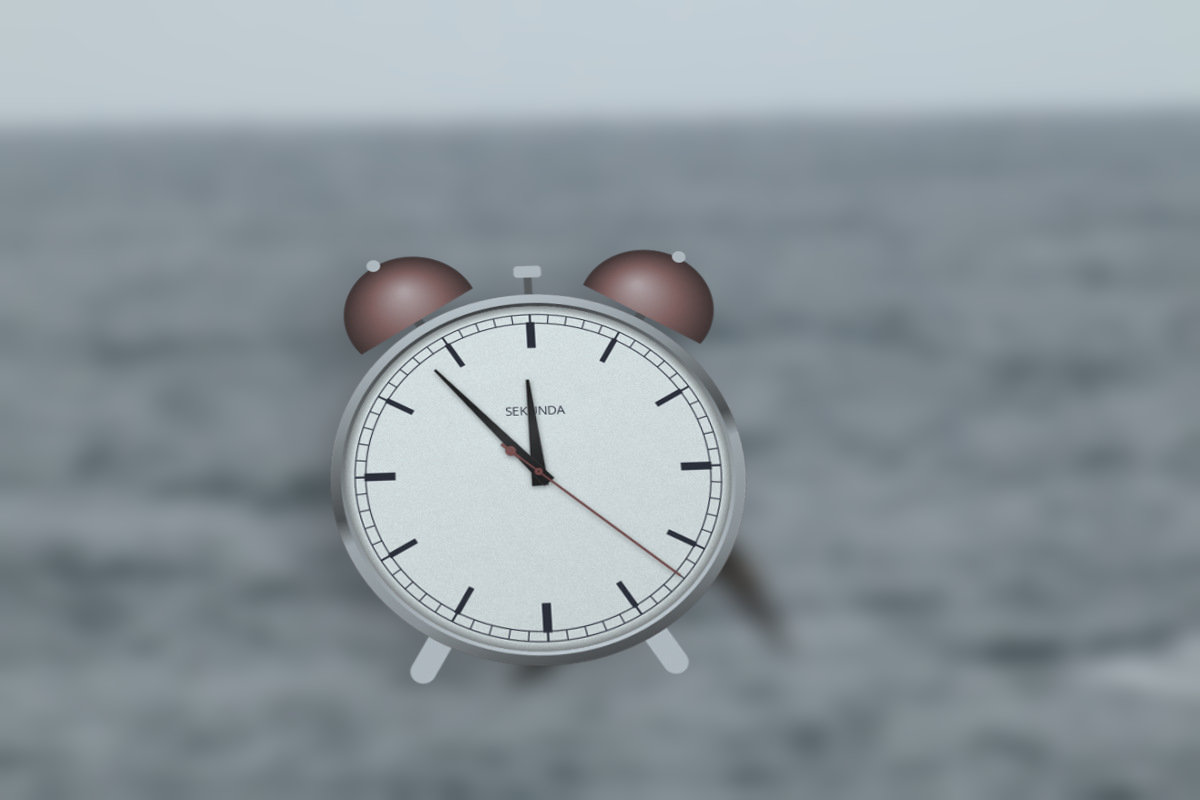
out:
{"hour": 11, "minute": 53, "second": 22}
